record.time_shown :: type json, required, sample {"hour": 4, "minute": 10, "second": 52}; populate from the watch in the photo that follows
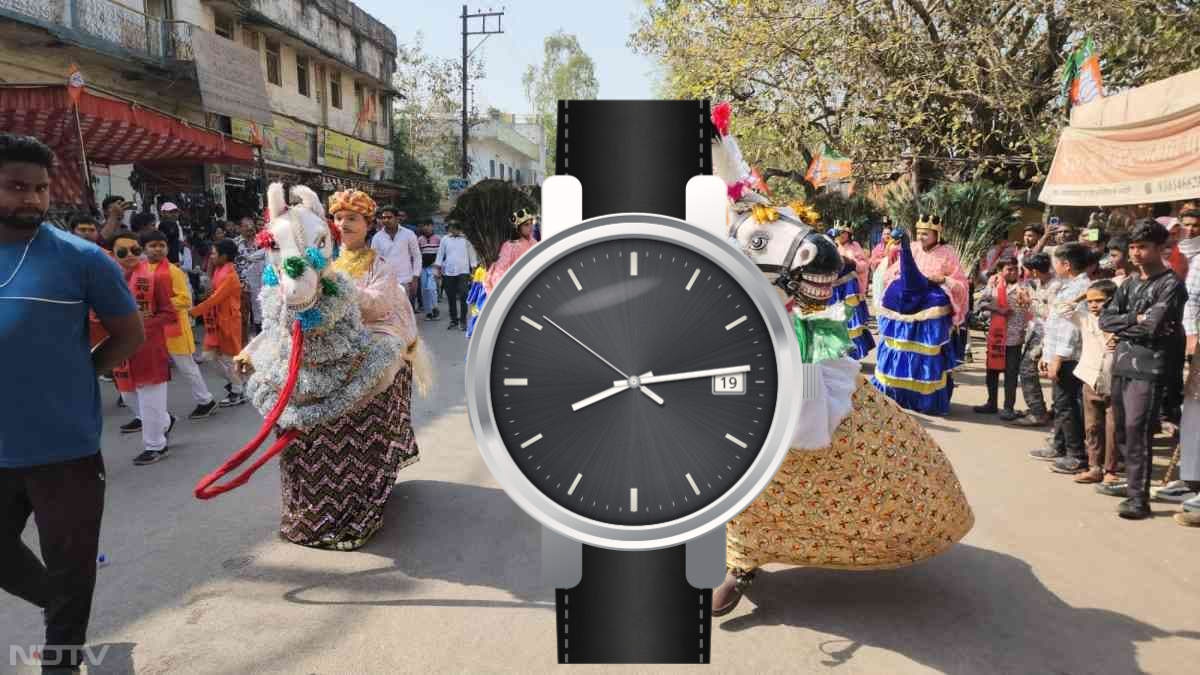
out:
{"hour": 8, "minute": 13, "second": 51}
